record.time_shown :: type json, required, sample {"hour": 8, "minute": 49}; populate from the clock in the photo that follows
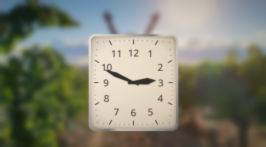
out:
{"hour": 2, "minute": 49}
